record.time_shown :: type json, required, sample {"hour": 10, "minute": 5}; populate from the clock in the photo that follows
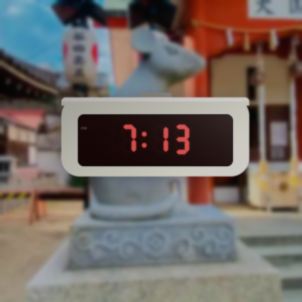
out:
{"hour": 7, "minute": 13}
